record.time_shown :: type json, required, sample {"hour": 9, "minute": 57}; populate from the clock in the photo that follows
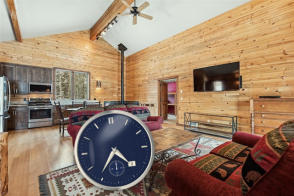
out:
{"hour": 4, "minute": 36}
